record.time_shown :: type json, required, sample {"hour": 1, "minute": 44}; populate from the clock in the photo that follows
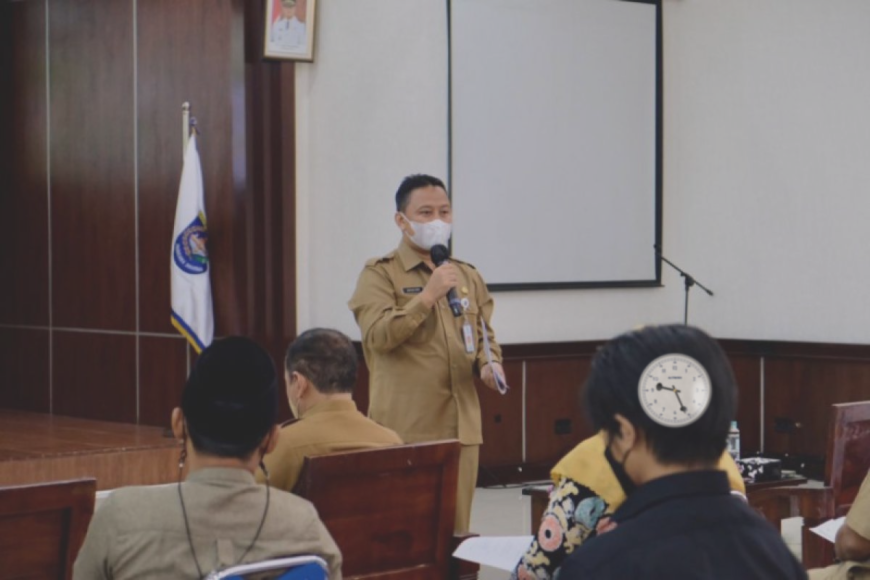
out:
{"hour": 9, "minute": 26}
